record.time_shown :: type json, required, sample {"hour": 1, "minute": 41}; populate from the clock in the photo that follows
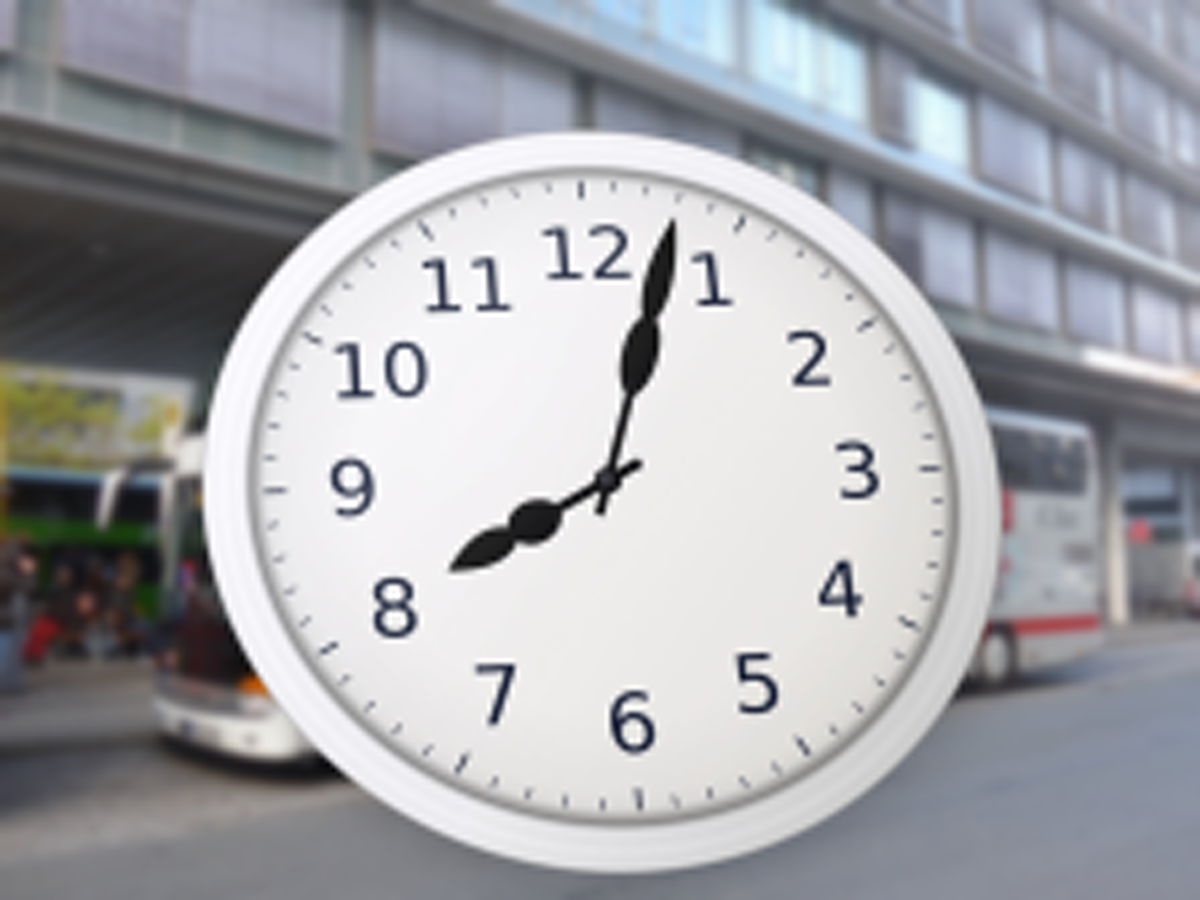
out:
{"hour": 8, "minute": 3}
